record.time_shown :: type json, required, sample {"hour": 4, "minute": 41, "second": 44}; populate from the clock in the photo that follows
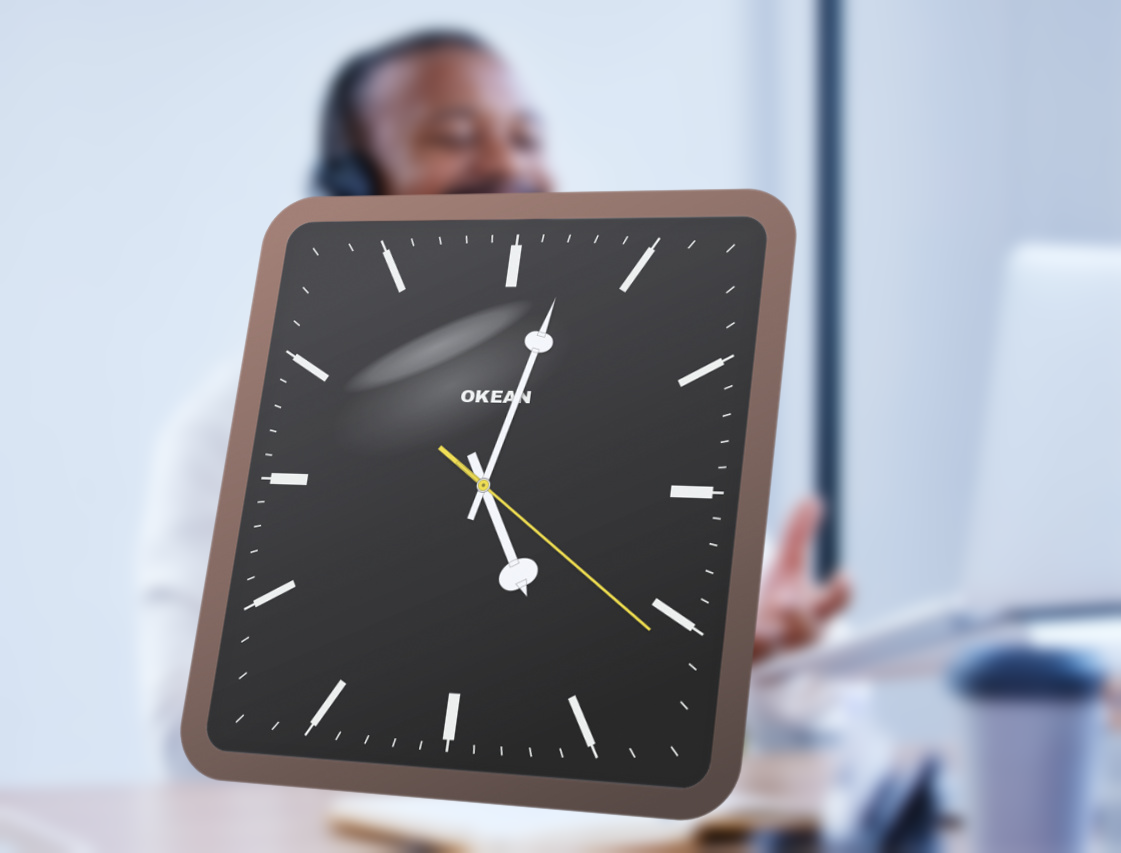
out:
{"hour": 5, "minute": 2, "second": 21}
